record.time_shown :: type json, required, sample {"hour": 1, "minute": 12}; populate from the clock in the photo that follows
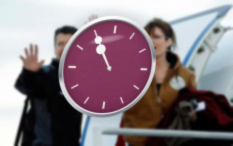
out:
{"hour": 10, "minute": 55}
